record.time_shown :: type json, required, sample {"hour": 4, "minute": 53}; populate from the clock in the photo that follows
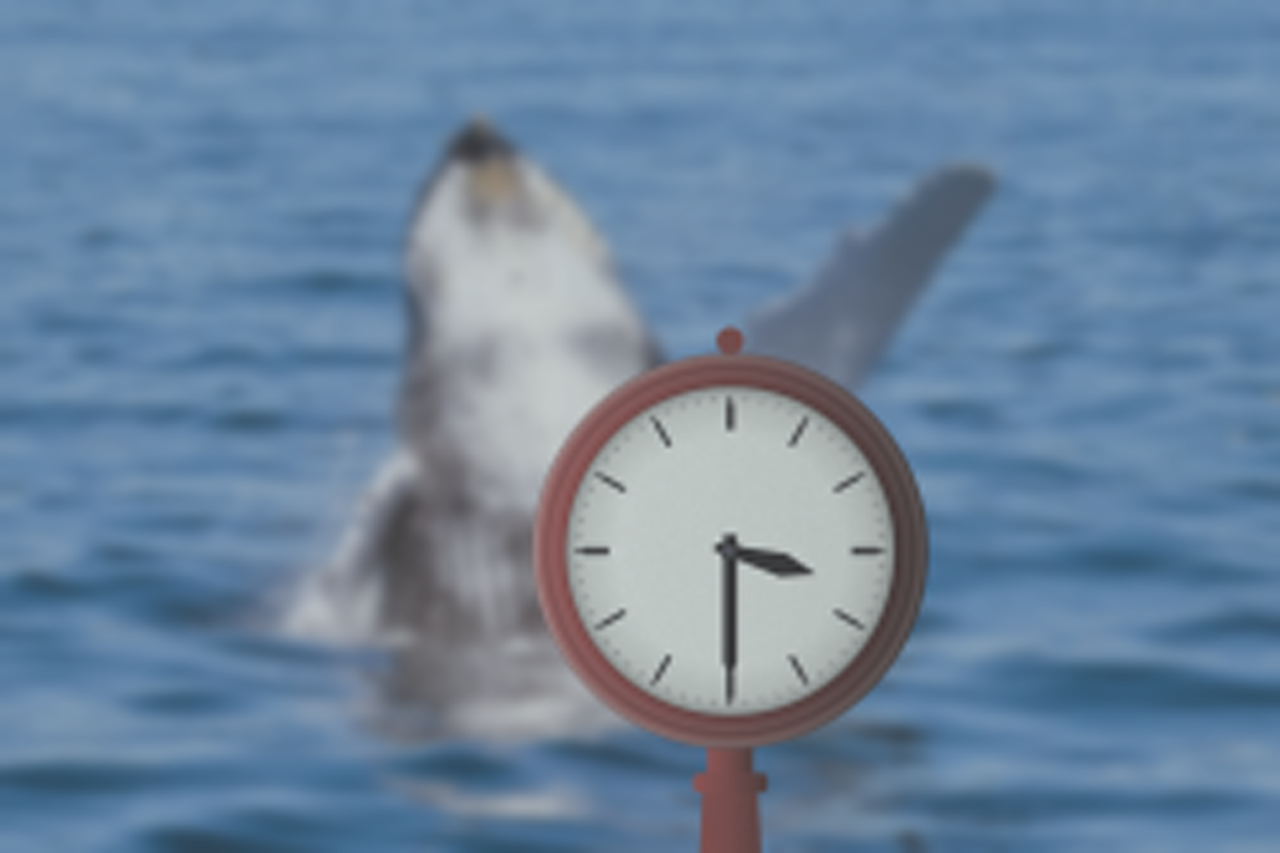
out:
{"hour": 3, "minute": 30}
